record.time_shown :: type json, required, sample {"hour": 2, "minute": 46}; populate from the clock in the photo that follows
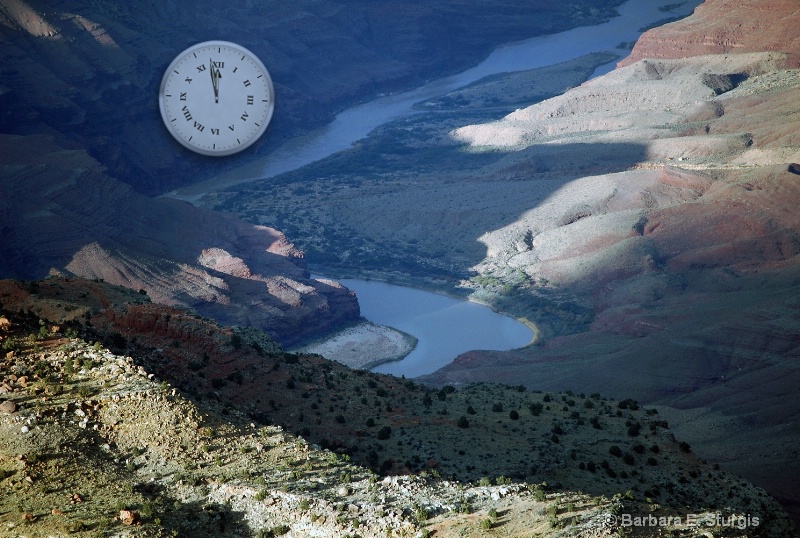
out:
{"hour": 11, "minute": 58}
